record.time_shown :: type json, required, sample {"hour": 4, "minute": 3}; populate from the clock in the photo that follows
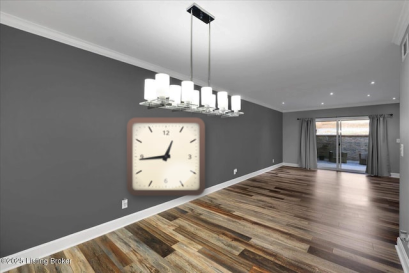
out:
{"hour": 12, "minute": 44}
